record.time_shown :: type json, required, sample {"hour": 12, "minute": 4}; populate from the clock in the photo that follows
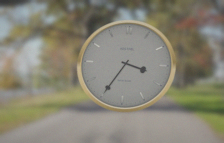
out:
{"hour": 3, "minute": 35}
